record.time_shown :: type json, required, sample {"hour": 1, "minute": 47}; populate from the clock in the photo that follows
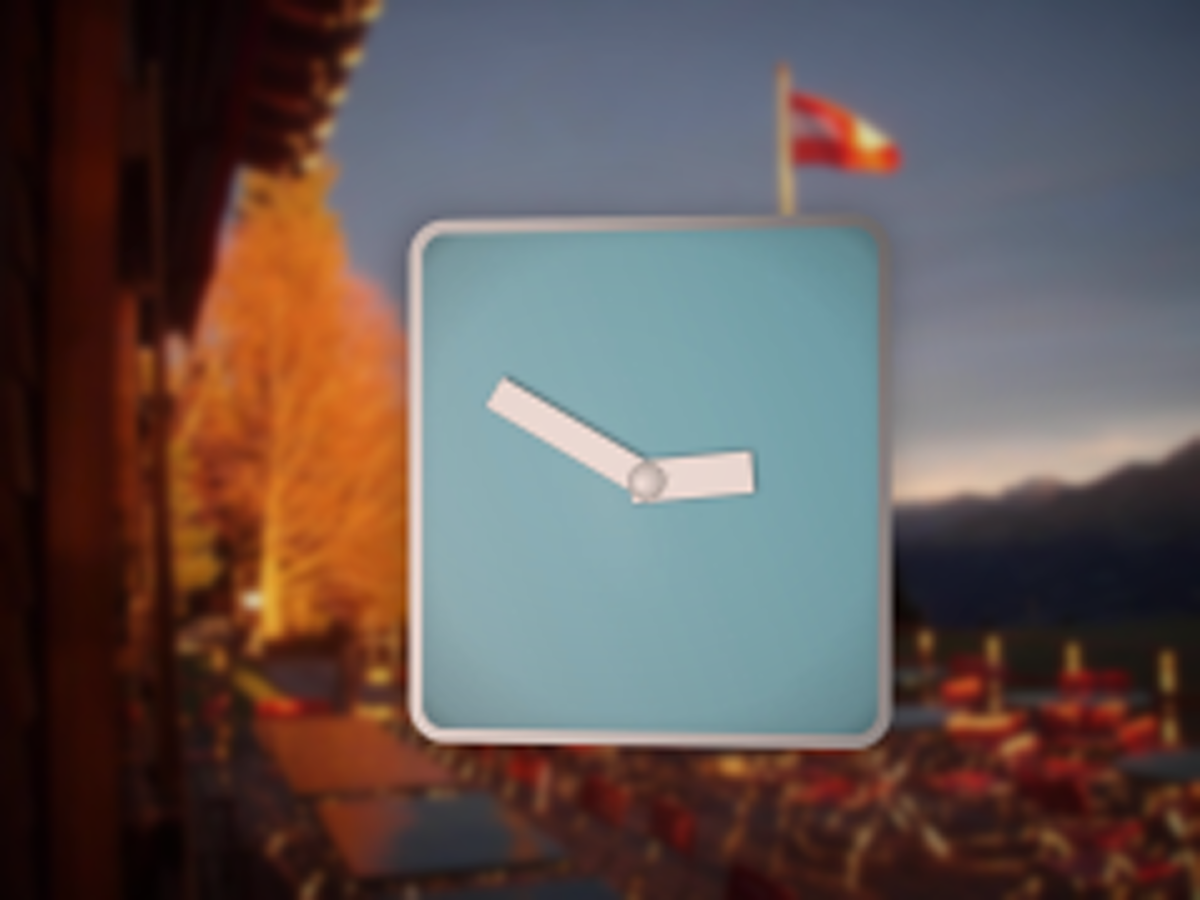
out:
{"hour": 2, "minute": 50}
